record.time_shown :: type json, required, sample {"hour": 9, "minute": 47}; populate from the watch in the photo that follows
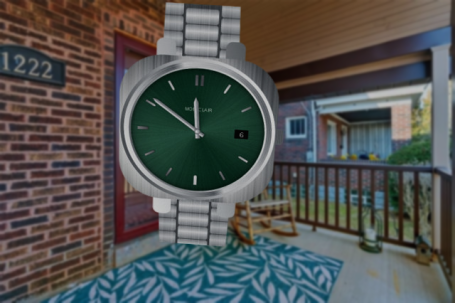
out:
{"hour": 11, "minute": 51}
